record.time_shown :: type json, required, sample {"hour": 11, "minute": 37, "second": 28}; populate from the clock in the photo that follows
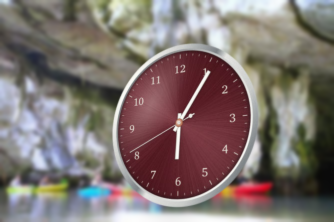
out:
{"hour": 6, "minute": 5, "second": 41}
